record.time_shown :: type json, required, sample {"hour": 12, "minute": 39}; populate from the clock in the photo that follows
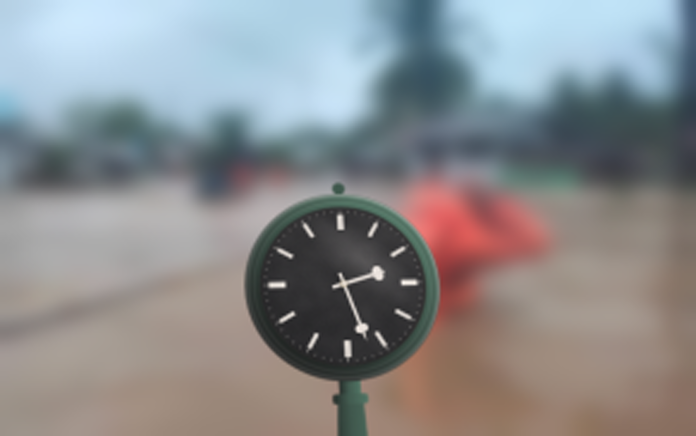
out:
{"hour": 2, "minute": 27}
